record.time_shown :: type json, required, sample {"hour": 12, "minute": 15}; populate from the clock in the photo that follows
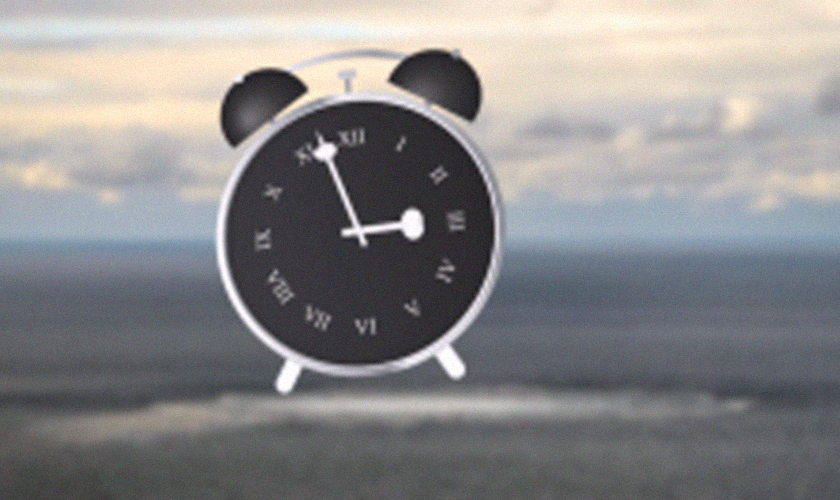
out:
{"hour": 2, "minute": 57}
